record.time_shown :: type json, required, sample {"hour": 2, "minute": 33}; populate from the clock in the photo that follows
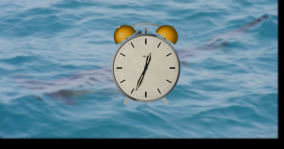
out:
{"hour": 12, "minute": 34}
